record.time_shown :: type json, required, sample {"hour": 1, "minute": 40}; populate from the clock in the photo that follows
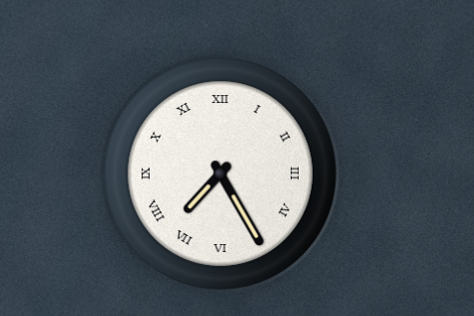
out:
{"hour": 7, "minute": 25}
